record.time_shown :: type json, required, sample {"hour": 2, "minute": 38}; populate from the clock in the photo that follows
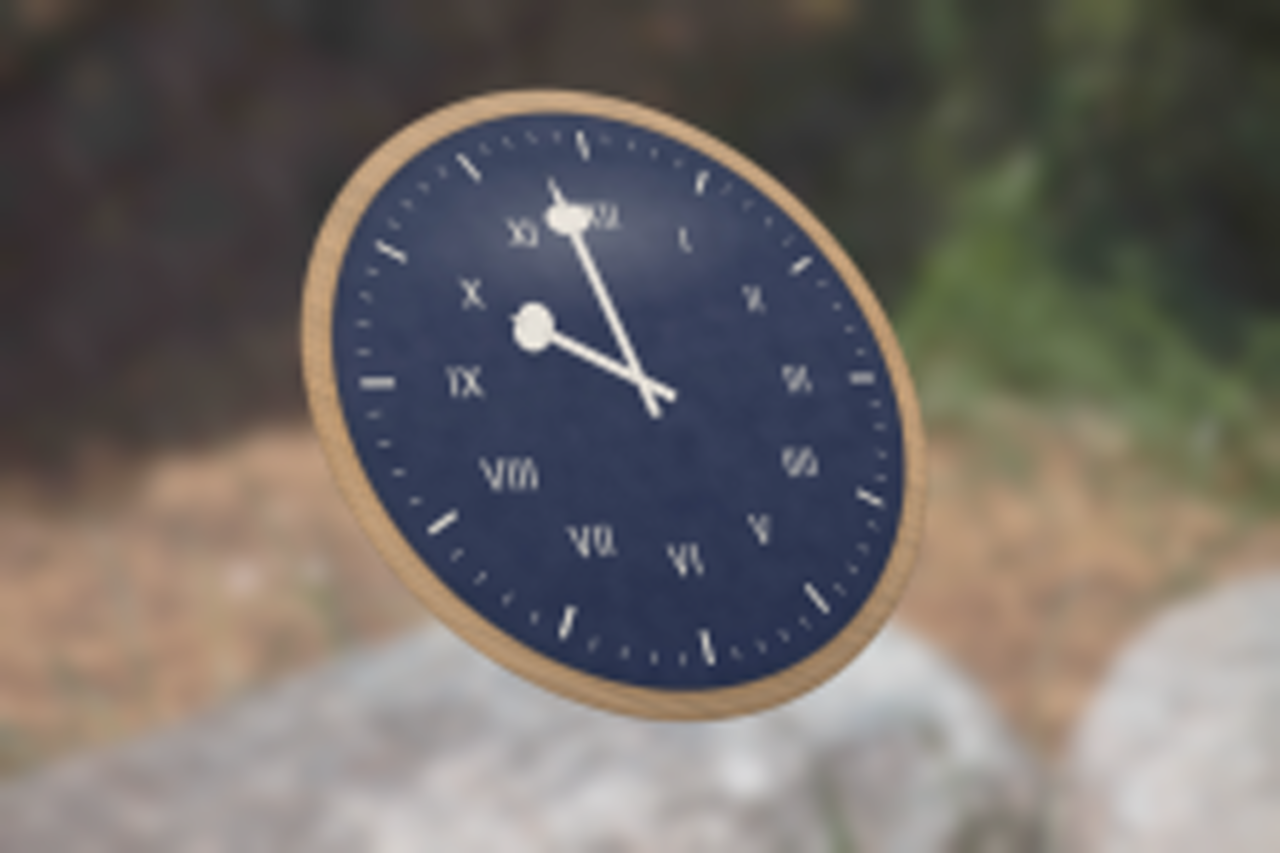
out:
{"hour": 9, "minute": 58}
